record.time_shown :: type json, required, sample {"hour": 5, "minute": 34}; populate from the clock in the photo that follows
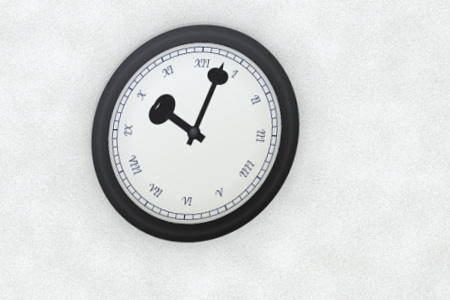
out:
{"hour": 10, "minute": 3}
